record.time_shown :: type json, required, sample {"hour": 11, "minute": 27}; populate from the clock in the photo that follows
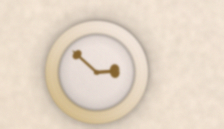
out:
{"hour": 2, "minute": 52}
